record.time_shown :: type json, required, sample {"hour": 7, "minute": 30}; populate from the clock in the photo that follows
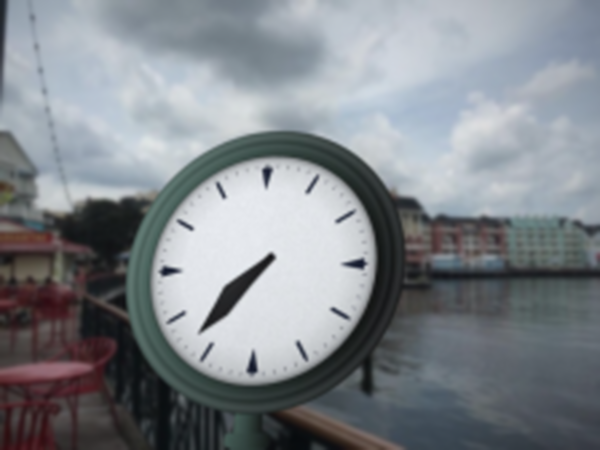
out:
{"hour": 7, "minute": 37}
